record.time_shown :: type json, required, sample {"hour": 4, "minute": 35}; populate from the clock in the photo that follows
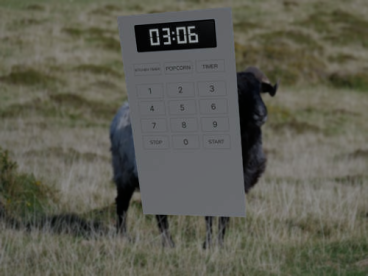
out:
{"hour": 3, "minute": 6}
